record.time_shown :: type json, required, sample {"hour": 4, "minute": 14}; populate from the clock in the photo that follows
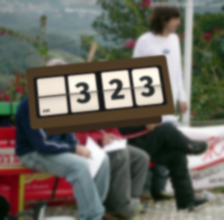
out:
{"hour": 3, "minute": 23}
